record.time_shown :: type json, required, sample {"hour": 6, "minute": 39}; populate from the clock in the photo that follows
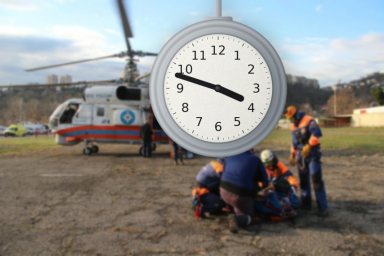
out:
{"hour": 3, "minute": 48}
